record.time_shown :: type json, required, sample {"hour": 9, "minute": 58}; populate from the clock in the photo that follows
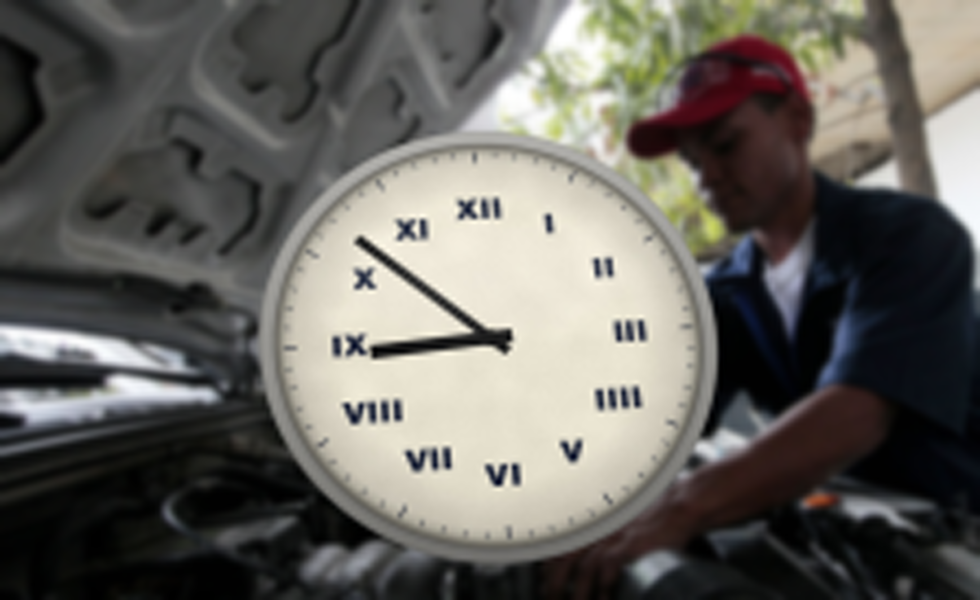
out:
{"hour": 8, "minute": 52}
